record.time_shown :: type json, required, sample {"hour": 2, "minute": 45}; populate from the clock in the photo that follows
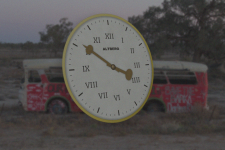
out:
{"hour": 3, "minute": 51}
